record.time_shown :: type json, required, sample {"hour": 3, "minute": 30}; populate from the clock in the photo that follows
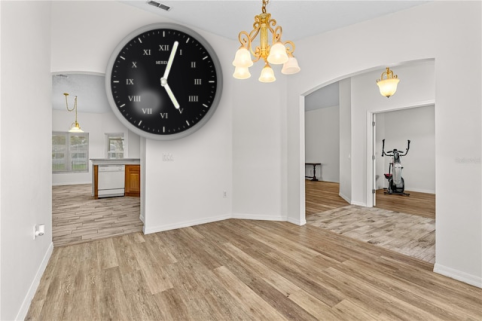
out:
{"hour": 5, "minute": 3}
